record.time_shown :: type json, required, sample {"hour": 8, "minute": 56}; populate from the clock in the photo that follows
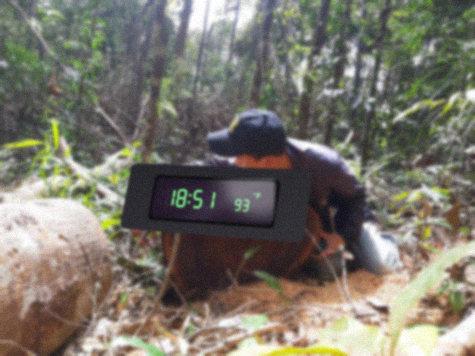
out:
{"hour": 18, "minute": 51}
